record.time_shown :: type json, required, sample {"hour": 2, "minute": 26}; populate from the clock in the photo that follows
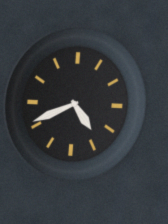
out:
{"hour": 4, "minute": 41}
